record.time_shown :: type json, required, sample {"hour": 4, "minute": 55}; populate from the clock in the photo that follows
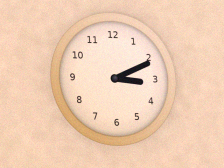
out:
{"hour": 3, "minute": 11}
